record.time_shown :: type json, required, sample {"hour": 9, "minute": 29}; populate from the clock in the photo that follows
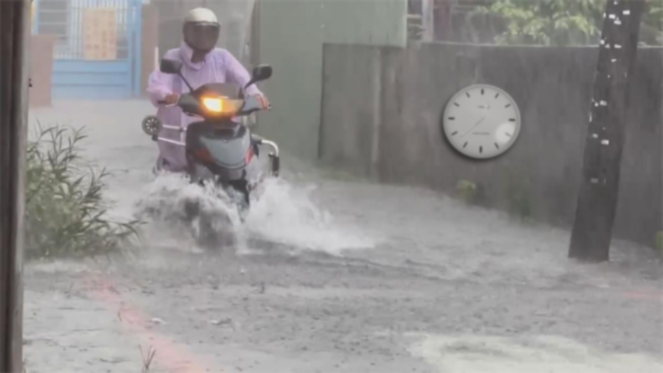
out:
{"hour": 12, "minute": 38}
